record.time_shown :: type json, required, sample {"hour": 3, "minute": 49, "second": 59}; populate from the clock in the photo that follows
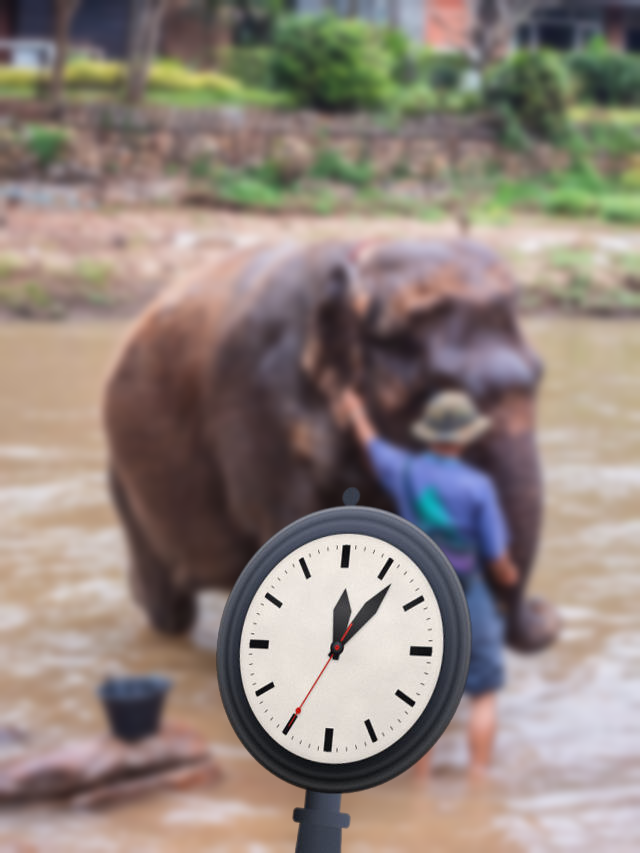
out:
{"hour": 12, "minute": 6, "second": 35}
